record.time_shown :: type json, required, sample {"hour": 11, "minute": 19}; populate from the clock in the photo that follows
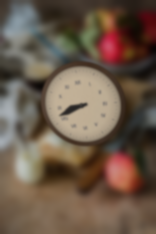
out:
{"hour": 8, "minute": 42}
